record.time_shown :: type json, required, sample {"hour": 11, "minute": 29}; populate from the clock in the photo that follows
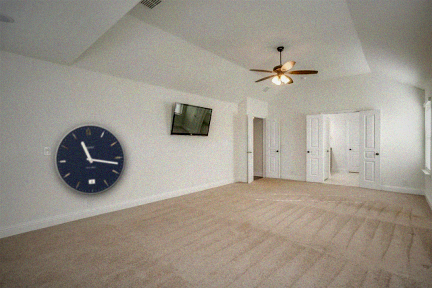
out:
{"hour": 11, "minute": 17}
